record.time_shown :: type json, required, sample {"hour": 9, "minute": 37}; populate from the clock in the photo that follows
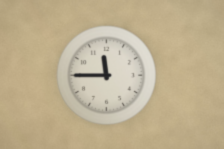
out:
{"hour": 11, "minute": 45}
